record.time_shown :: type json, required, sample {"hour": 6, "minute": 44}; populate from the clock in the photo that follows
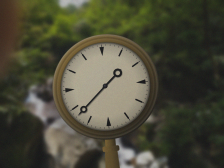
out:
{"hour": 1, "minute": 38}
